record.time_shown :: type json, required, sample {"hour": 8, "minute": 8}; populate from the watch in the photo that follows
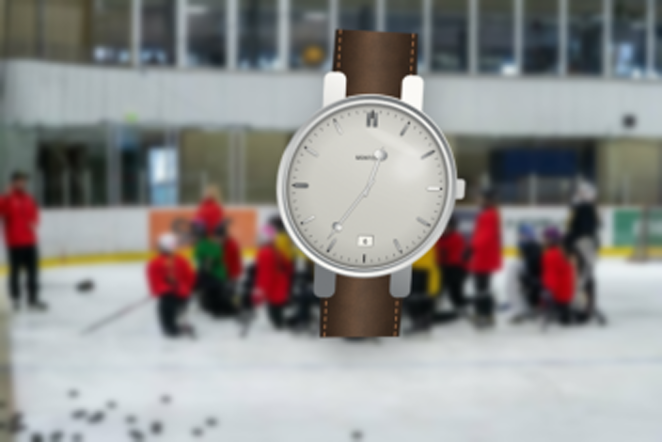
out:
{"hour": 12, "minute": 36}
